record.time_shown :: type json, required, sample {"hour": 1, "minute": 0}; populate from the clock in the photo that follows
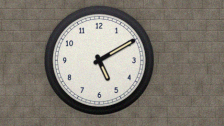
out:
{"hour": 5, "minute": 10}
